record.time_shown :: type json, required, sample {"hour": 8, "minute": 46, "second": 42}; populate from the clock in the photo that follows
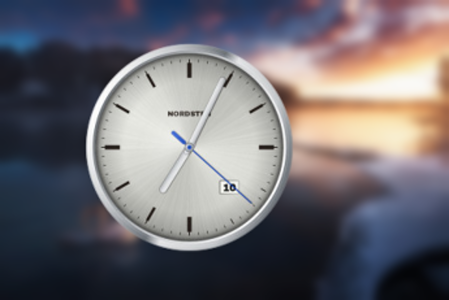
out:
{"hour": 7, "minute": 4, "second": 22}
